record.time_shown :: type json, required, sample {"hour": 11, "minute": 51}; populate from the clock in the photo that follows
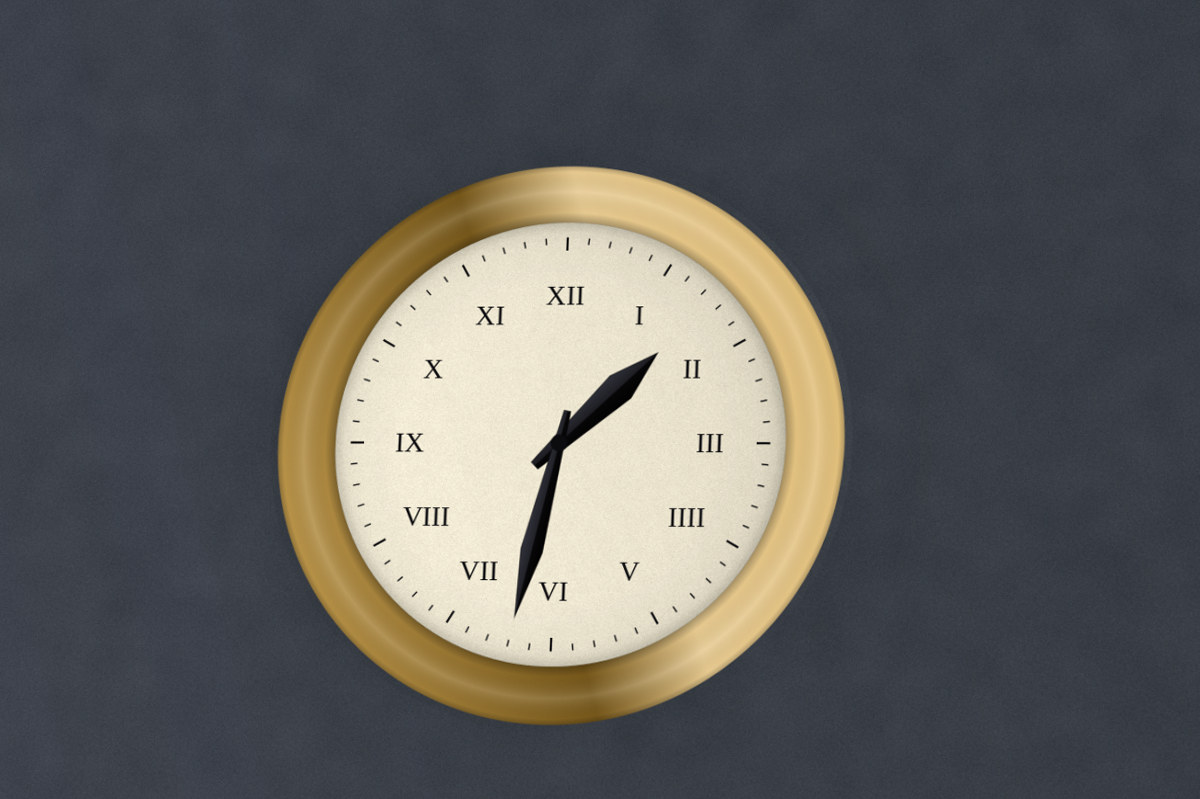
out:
{"hour": 1, "minute": 32}
